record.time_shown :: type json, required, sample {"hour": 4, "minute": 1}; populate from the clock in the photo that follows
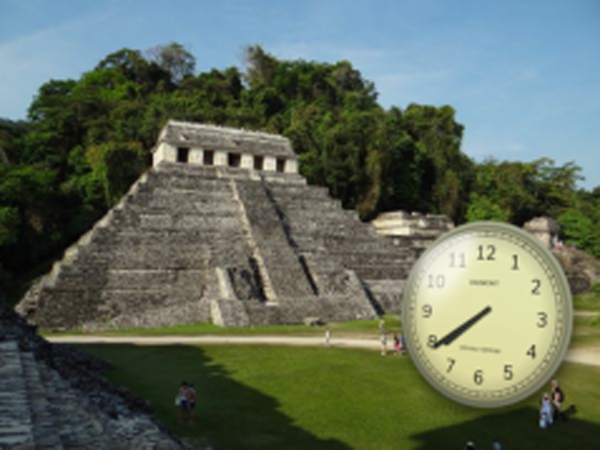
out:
{"hour": 7, "minute": 39}
